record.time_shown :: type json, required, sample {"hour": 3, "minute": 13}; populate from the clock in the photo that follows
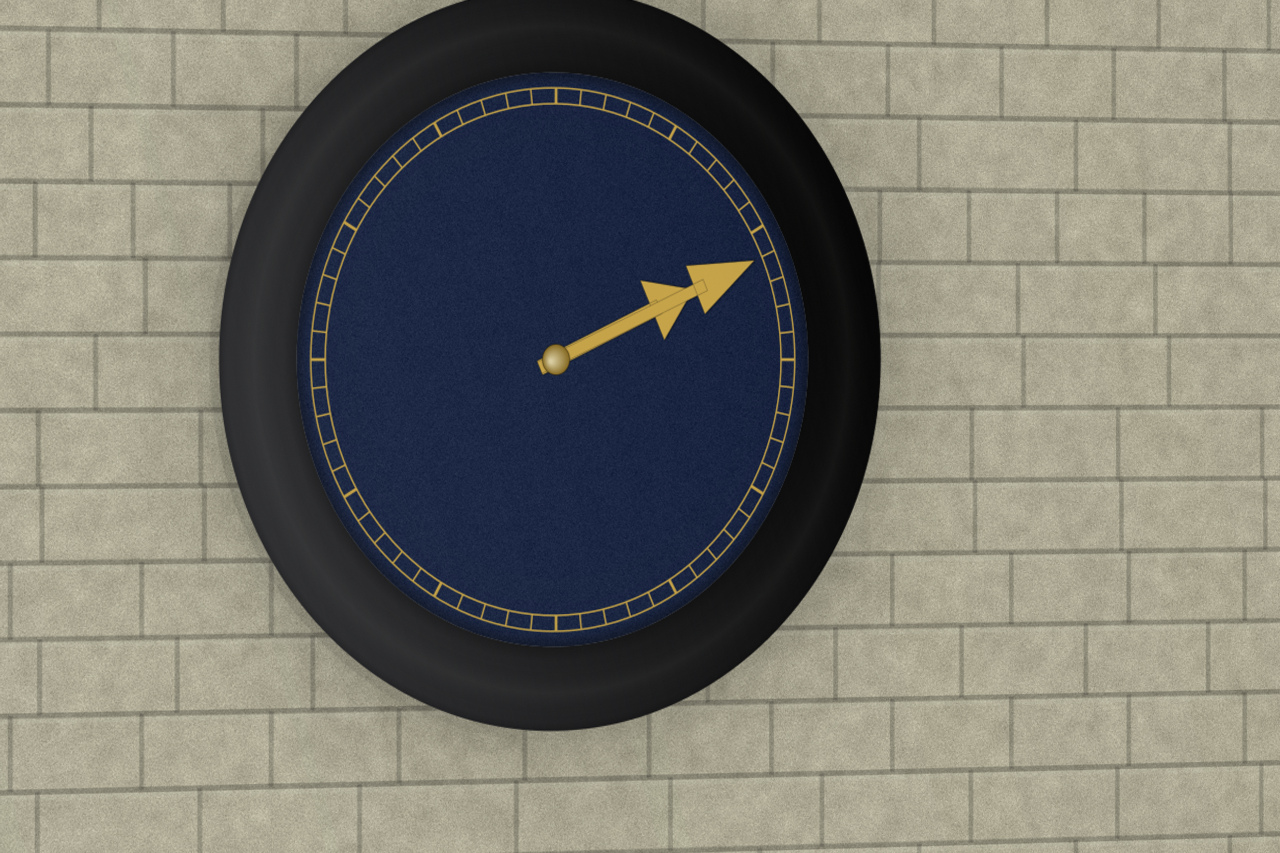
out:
{"hour": 2, "minute": 11}
